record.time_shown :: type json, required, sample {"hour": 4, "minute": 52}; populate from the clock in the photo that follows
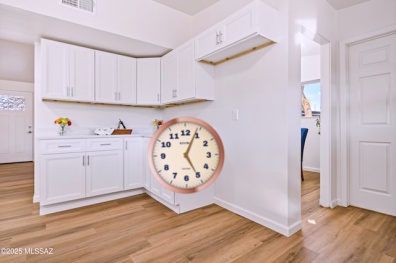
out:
{"hour": 5, "minute": 4}
